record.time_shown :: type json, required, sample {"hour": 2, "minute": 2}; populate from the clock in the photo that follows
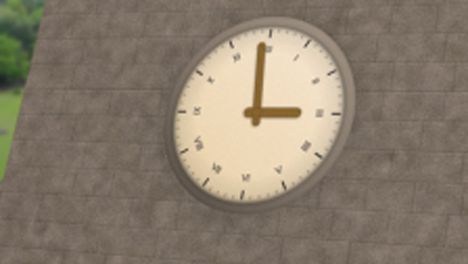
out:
{"hour": 2, "minute": 59}
